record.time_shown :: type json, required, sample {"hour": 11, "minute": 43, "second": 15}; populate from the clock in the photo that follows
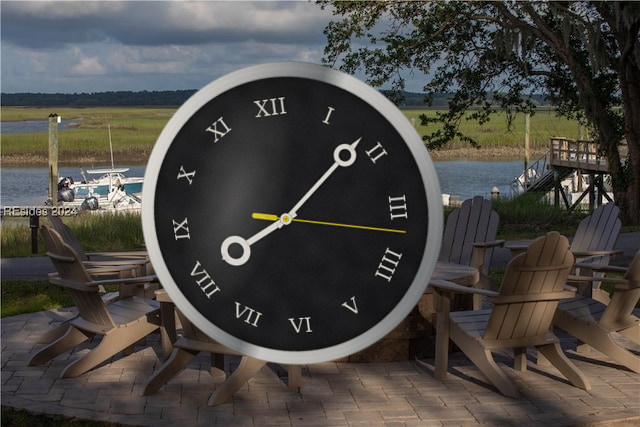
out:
{"hour": 8, "minute": 8, "second": 17}
